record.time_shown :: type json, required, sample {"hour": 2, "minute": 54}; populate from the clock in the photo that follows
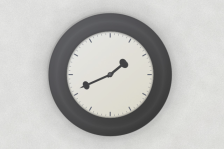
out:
{"hour": 1, "minute": 41}
